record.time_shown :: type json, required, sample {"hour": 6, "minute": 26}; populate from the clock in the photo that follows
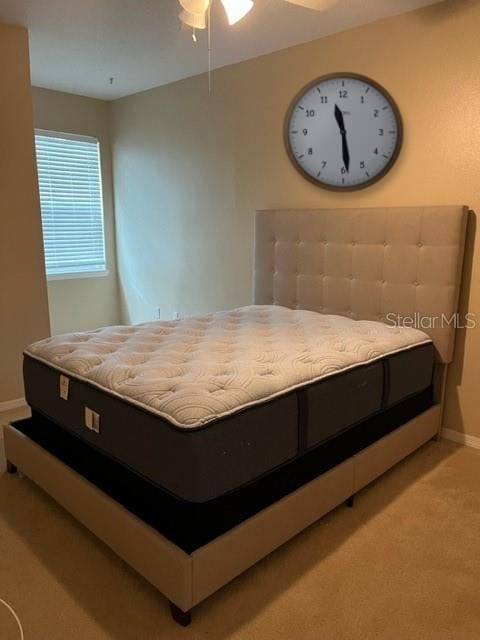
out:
{"hour": 11, "minute": 29}
